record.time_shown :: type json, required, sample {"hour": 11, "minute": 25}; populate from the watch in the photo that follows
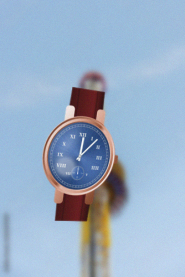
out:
{"hour": 12, "minute": 7}
